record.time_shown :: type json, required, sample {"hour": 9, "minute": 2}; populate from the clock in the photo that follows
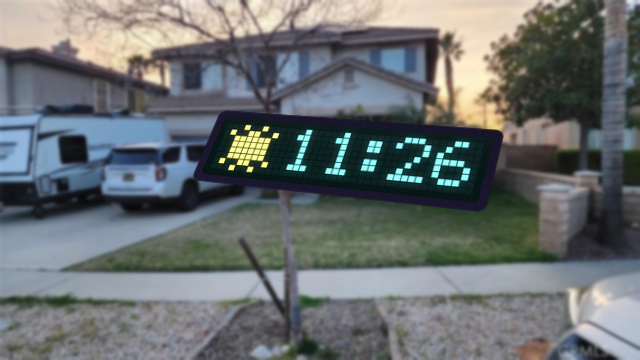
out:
{"hour": 11, "minute": 26}
